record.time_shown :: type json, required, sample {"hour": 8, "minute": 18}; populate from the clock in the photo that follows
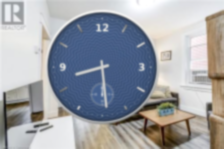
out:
{"hour": 8, "minute": 29}
